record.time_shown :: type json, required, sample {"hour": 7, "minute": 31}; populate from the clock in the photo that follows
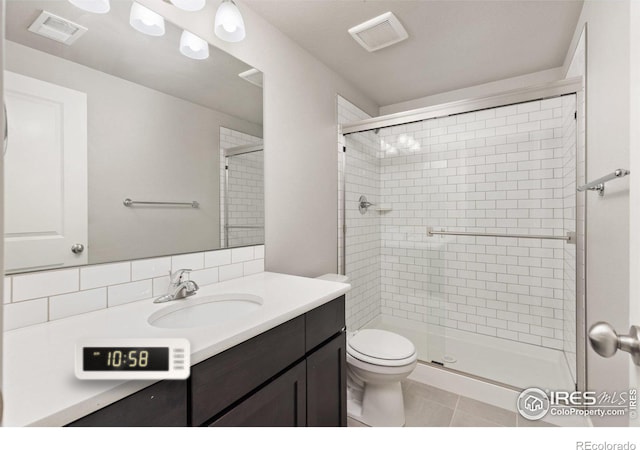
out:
{"hour": 10, "minute": 58}
